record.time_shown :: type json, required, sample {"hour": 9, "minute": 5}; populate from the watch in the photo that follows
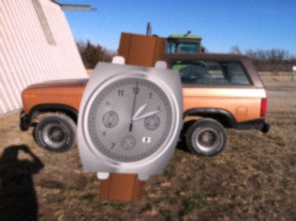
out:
{"hour": 1, "minute": 11}
